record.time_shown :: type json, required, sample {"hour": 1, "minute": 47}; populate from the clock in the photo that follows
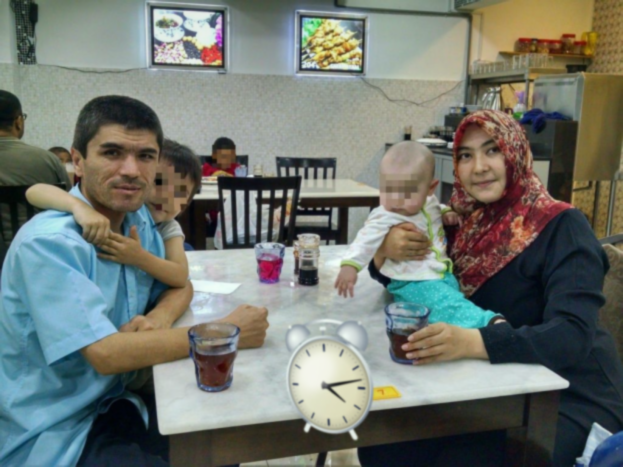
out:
{"hour": 4, "minute": 13}
